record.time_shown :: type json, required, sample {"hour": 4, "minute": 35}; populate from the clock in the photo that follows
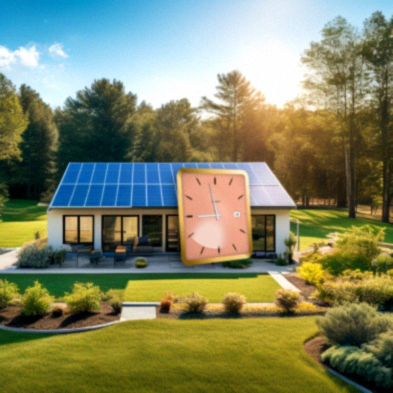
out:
{"hour": 8, "minute": 58}
